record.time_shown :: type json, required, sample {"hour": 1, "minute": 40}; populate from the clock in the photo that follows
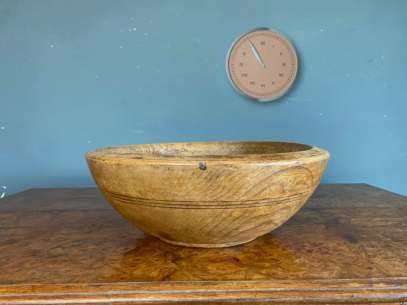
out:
{"hour": 10, "minute": 55}
